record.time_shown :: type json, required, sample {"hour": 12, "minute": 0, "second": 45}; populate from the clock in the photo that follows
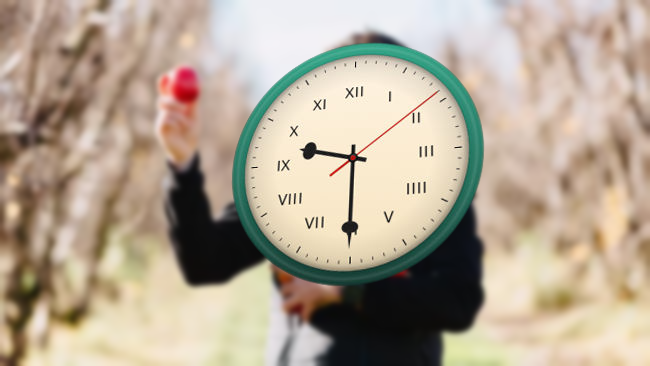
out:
{"hour": 9, "minute": 30, "second": 9}
